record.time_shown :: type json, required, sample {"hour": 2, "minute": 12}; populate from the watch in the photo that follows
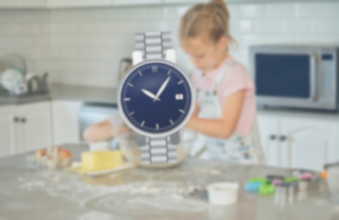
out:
{"hour": 10, "minute": 6}
